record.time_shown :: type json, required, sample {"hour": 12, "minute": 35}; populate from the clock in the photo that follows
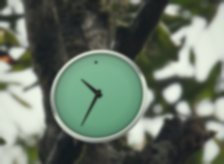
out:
{"hour": 10, "minute": 35}
